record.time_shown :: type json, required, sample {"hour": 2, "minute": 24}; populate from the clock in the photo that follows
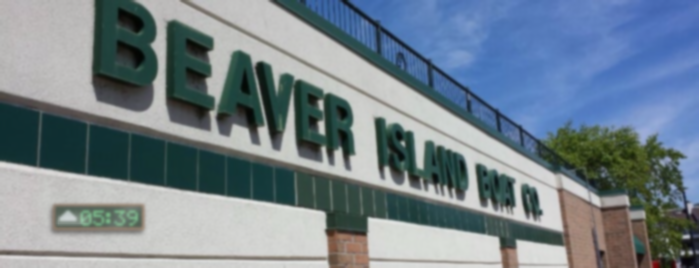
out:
{"hour": 5, "minute": 39}
